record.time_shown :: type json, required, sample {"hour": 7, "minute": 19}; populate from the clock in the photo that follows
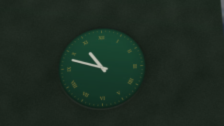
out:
{"hour": 10, "minute": 48}
